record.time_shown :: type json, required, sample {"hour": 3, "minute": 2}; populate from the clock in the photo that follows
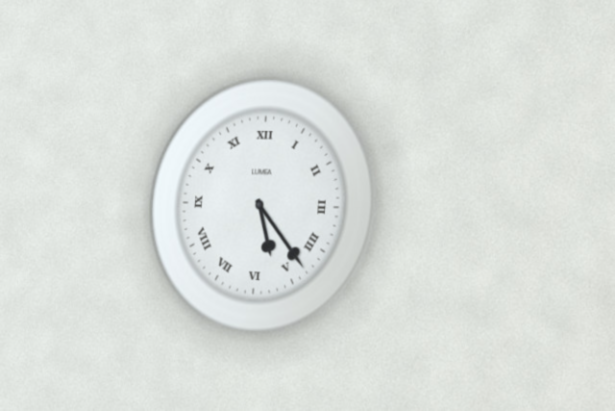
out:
{"hour": 5, "minute": 23}
